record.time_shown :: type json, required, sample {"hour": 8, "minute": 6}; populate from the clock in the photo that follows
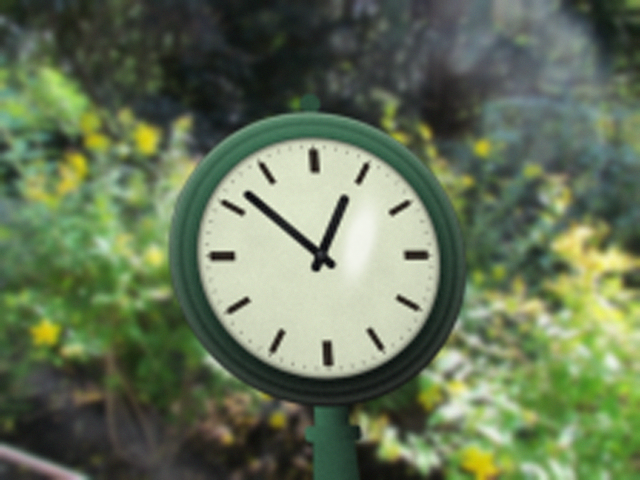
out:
{"hour": 12, "minute": 52}
